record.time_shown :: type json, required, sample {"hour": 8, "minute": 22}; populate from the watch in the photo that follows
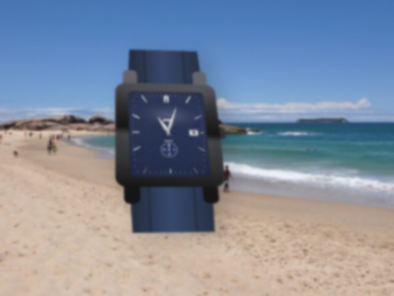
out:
{"hour": 11, "minute": 3}
